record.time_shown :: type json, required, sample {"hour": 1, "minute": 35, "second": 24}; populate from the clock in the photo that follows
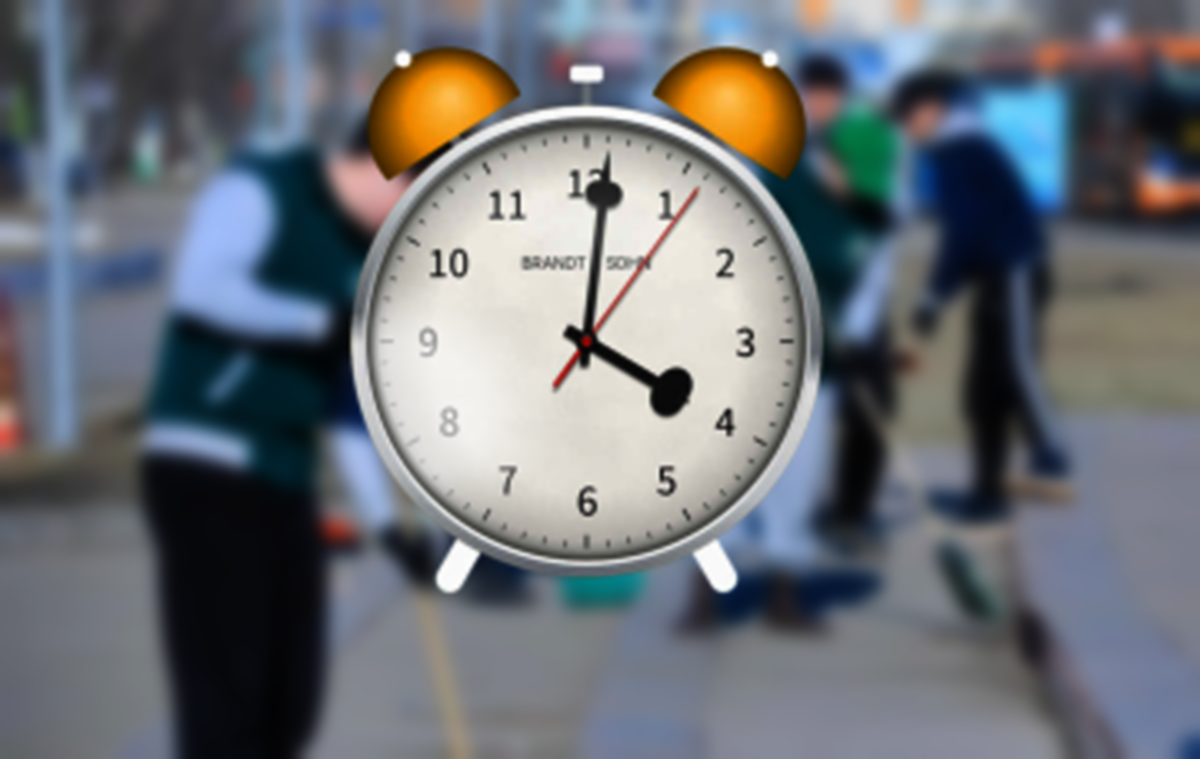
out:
{"hour": 4, "minute": 1, "second": 6}
